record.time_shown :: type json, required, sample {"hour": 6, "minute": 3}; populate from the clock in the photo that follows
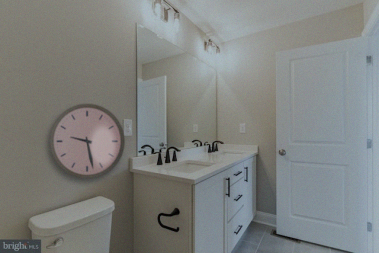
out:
{"hour": 9, "minute": 28}
